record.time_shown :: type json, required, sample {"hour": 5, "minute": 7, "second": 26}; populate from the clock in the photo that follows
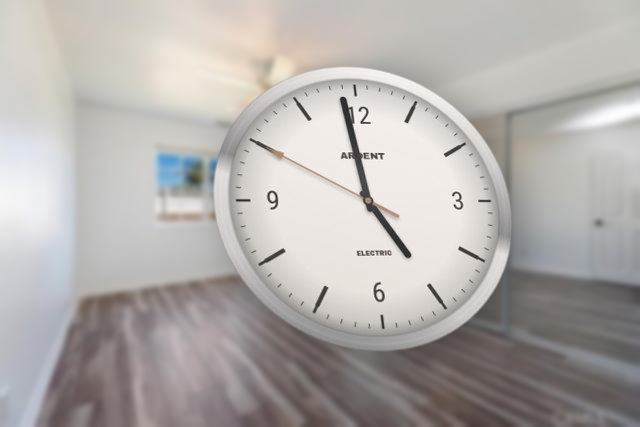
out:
{"hour": 4, "minute": 58, "second": 50}
